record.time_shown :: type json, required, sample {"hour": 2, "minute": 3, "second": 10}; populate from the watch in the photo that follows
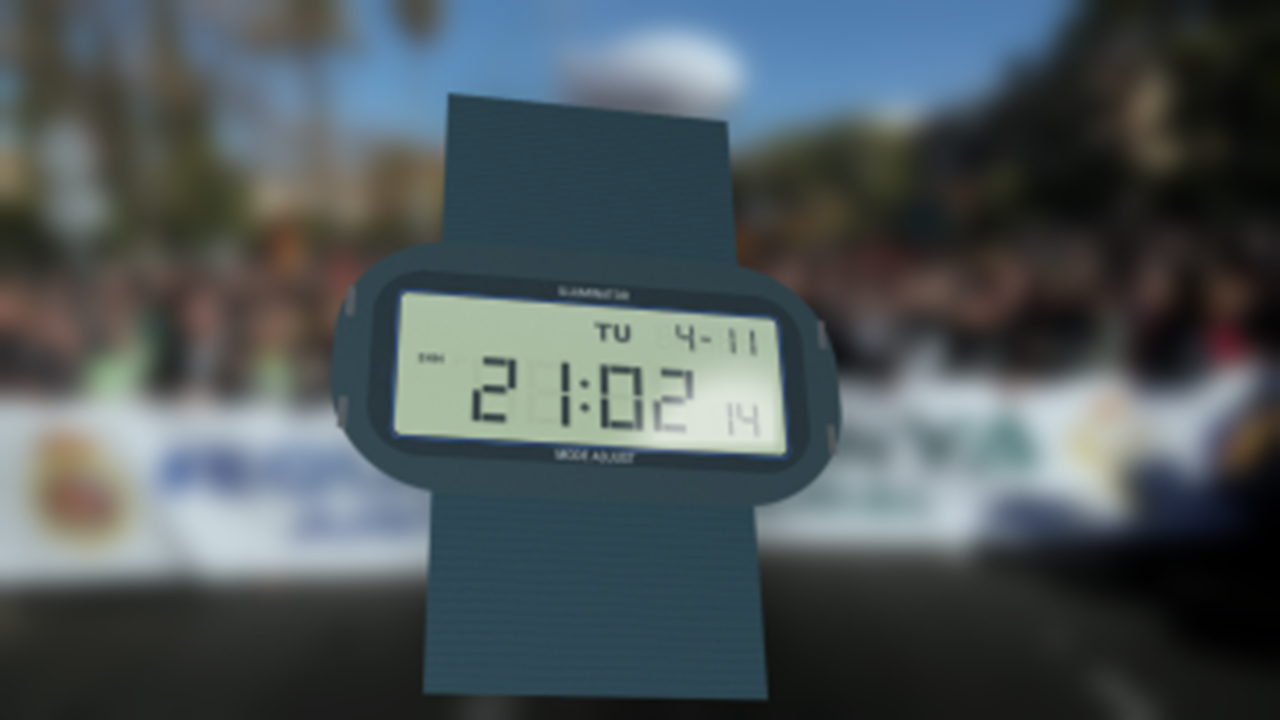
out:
{"hour": 21, "minute": 2, "second": 14}
